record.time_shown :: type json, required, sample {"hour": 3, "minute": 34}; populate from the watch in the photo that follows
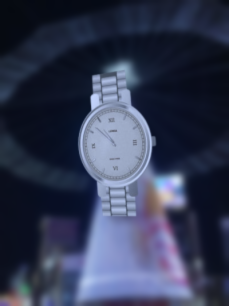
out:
{"hour": 10, "minute": 52}
